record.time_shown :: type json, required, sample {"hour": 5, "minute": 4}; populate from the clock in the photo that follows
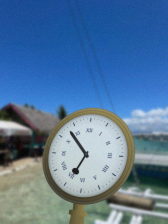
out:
{"hour": 6, "minute": 53}
